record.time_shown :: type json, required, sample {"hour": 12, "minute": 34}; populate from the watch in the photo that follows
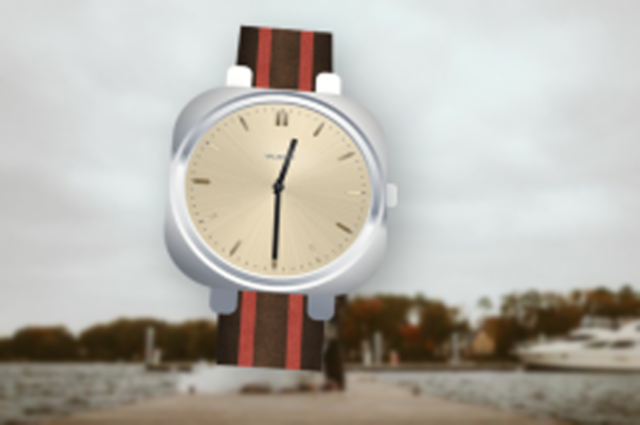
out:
{"hour": 12, "minute": 30}
